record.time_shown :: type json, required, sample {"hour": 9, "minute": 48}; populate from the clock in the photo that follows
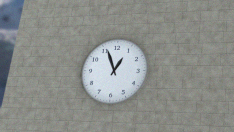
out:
{"hour": 12, "minute": 56}
